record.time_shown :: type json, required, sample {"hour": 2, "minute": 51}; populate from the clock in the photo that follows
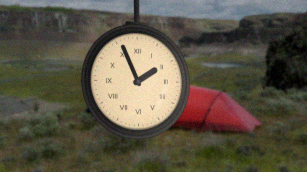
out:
{"hour": 1, "minute": 56}
